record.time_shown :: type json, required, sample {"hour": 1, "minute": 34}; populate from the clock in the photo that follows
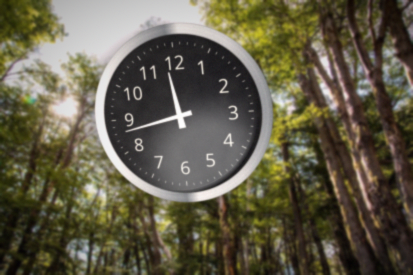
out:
{"hour": 11, "minute": 43}
